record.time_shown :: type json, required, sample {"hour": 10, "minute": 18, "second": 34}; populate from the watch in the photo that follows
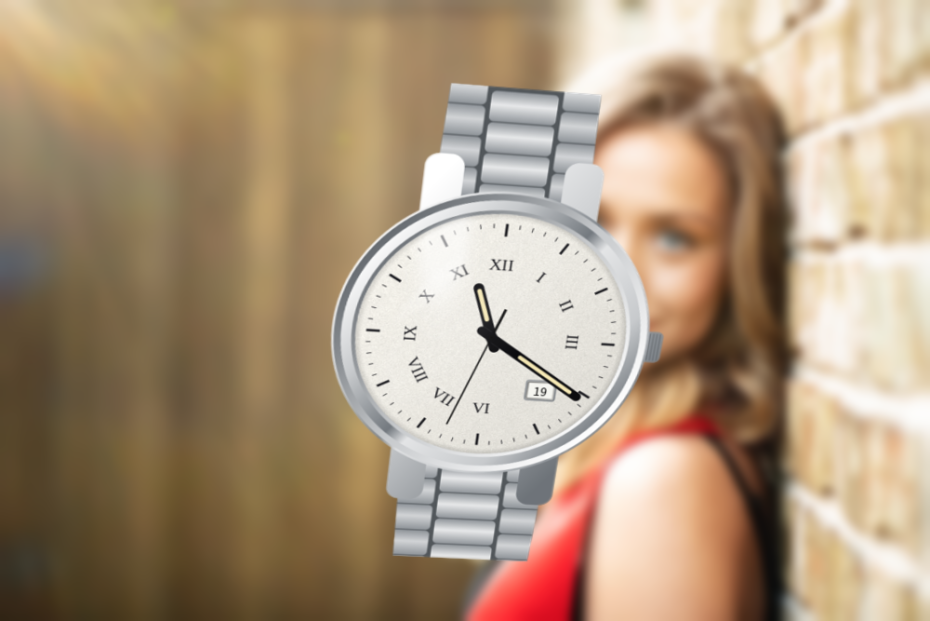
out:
{"hour": 11, "minute": 20, "second": 33}
